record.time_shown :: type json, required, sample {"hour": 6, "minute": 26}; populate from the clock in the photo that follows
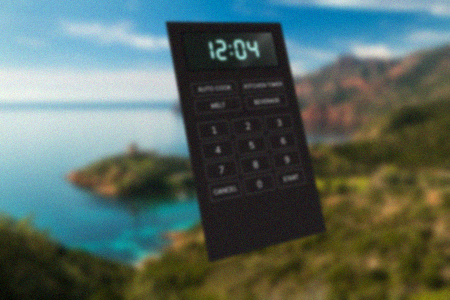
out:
{"hour": 12, "minute": 4}
